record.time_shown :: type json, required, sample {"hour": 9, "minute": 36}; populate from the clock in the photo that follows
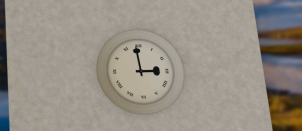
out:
{"hour": 2, "minute": 59}
